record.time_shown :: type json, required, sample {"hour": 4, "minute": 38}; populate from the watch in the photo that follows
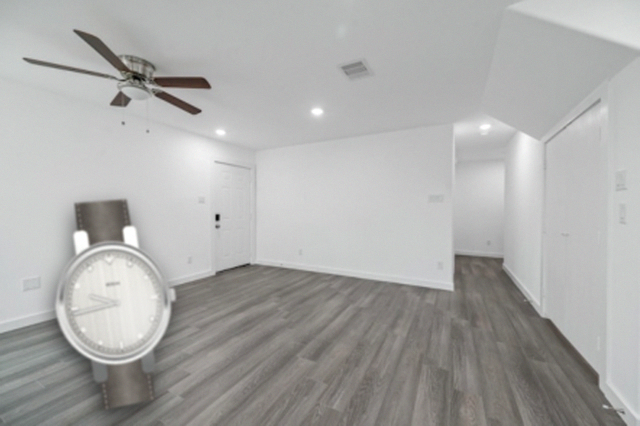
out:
{"hour": 9, "minute": 44}
